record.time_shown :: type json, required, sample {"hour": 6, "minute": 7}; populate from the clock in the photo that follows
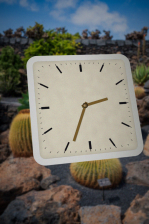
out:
{"hour": 2, "minute": 34}
